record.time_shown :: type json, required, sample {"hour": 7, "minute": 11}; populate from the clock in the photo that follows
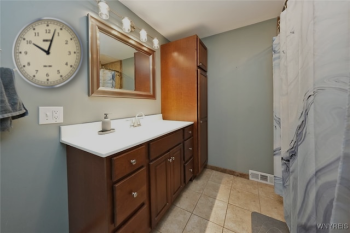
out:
{"hour": 10, "minute": 3}
